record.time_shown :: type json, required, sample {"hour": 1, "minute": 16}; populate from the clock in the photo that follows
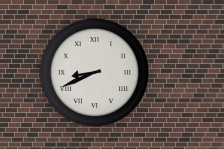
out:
{"hour": 8, "minute": 41}
